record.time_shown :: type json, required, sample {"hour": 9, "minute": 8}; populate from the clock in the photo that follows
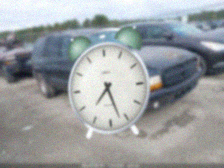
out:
{"hour": 7, "minute": 27}
